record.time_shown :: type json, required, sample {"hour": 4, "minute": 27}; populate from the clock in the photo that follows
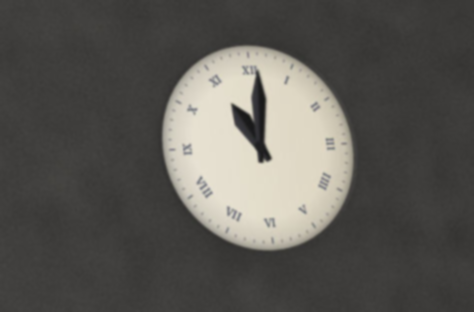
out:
{"hour": 11, "minute": 1}
